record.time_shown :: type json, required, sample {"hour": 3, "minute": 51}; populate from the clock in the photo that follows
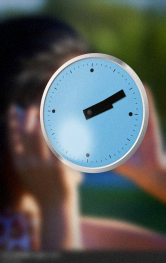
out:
{"hour": 2, "minute": 10}
